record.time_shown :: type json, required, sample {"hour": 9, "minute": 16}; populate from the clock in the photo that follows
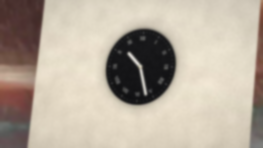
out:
{"hour": 10, "minute": 27}
